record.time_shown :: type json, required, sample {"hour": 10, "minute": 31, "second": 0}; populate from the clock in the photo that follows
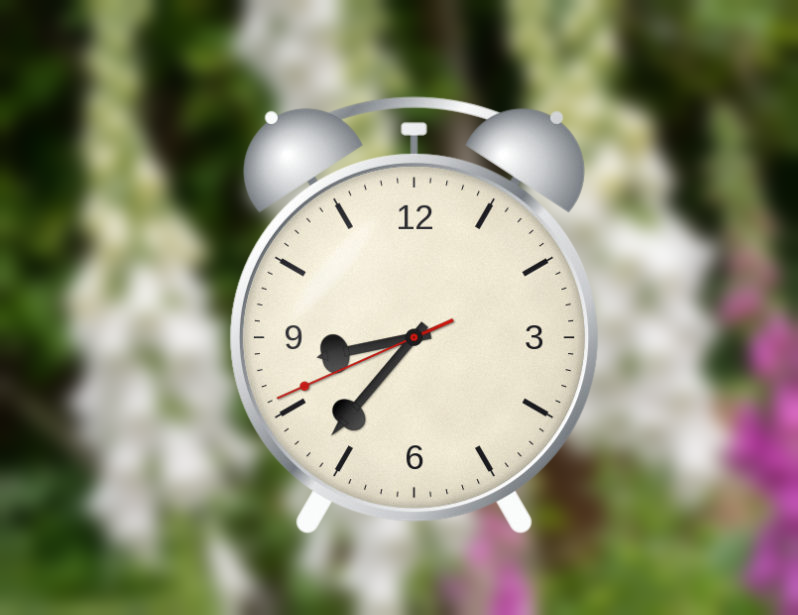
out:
{"hour": 8, "minute": 36, "second": 41}
